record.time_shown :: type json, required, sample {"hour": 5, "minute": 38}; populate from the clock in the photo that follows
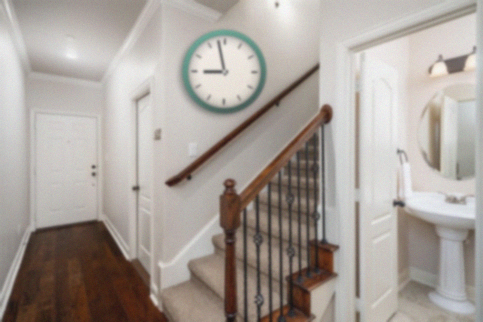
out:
{"hour": 8, "minute": 58}
